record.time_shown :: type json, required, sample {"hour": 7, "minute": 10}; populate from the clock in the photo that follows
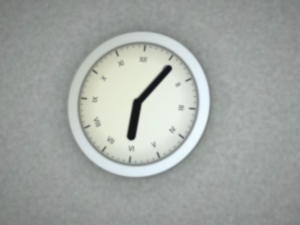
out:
{"hour": 6, "minute": 6}
